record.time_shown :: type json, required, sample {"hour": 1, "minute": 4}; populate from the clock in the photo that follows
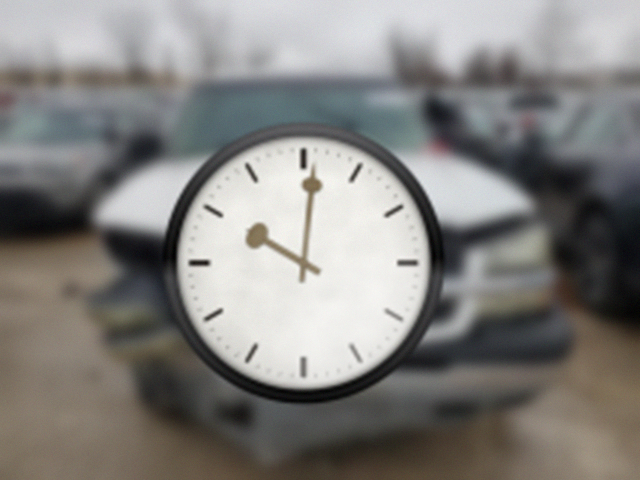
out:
{"hour": 10, "minute": 1}
